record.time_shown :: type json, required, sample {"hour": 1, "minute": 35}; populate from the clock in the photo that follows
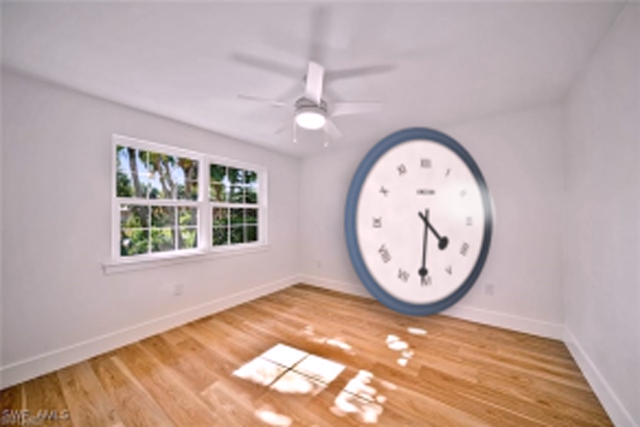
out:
{"hour": 4, "minute": 31}
